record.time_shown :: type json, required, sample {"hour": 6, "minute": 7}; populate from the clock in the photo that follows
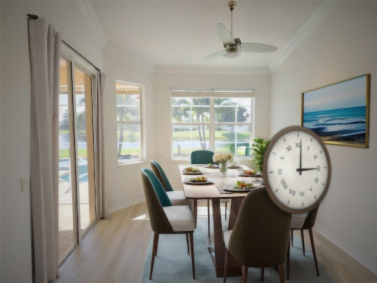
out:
{"hour": 3, "minute": 1}
